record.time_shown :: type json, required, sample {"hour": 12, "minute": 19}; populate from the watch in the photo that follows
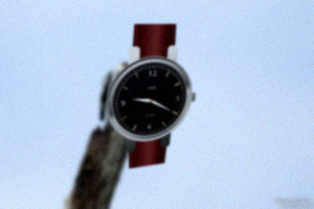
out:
{"hour": 9, "minute": 20}
